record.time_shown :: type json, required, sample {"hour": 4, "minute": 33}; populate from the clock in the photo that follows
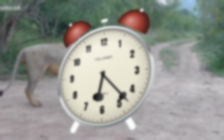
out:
{"hour": 6, "minute": 23}
